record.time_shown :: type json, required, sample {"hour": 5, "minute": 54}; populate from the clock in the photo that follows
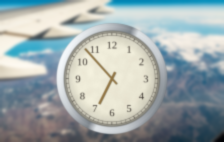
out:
{"hour": 6, "minute": 53}
